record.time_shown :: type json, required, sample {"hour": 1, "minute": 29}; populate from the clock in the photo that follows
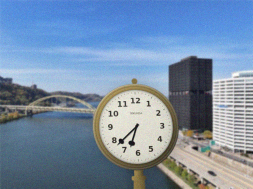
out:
{"hour": 6, "minute": 38}
